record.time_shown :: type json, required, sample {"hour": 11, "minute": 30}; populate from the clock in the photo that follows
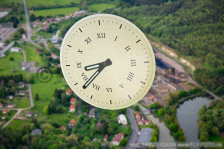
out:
{"hour": 8, "minute": 38}
